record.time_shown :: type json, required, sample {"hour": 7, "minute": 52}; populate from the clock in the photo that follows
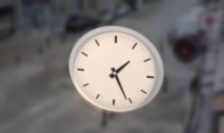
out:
{"hour": 1, "minute": 26}
